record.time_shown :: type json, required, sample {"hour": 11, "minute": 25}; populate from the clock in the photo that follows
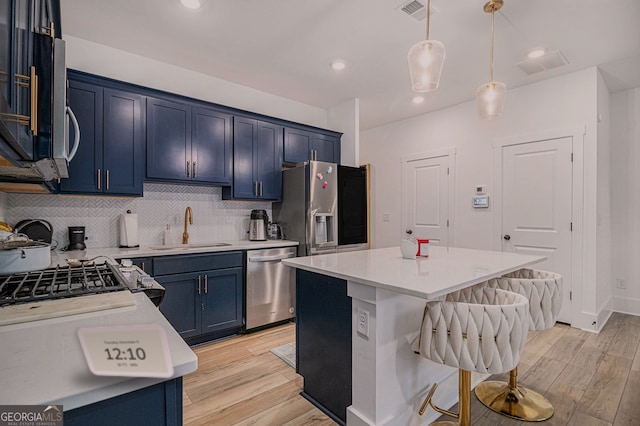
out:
{"hour": 12, "minute": 10}
